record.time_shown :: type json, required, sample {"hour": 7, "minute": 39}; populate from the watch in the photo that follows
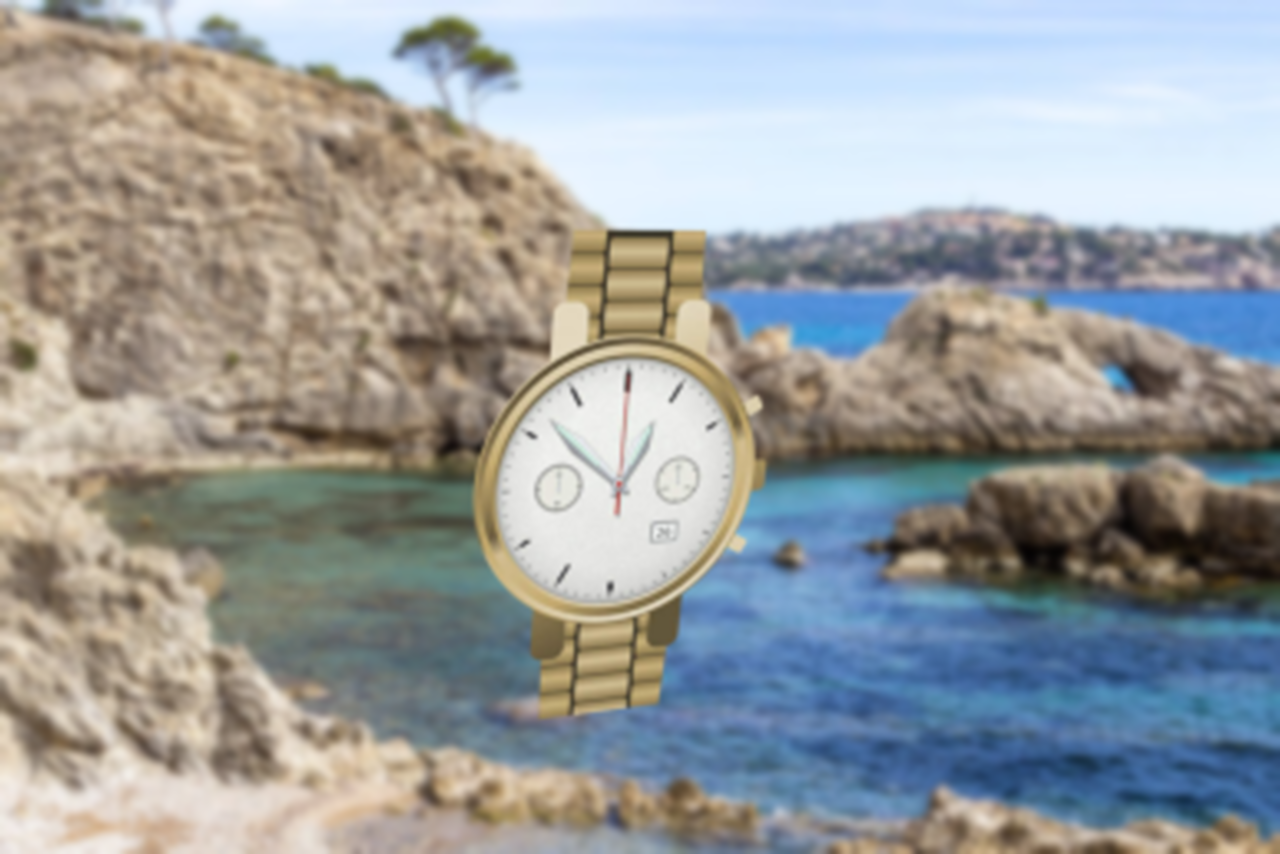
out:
{"hour": 12, "minute": 52}
